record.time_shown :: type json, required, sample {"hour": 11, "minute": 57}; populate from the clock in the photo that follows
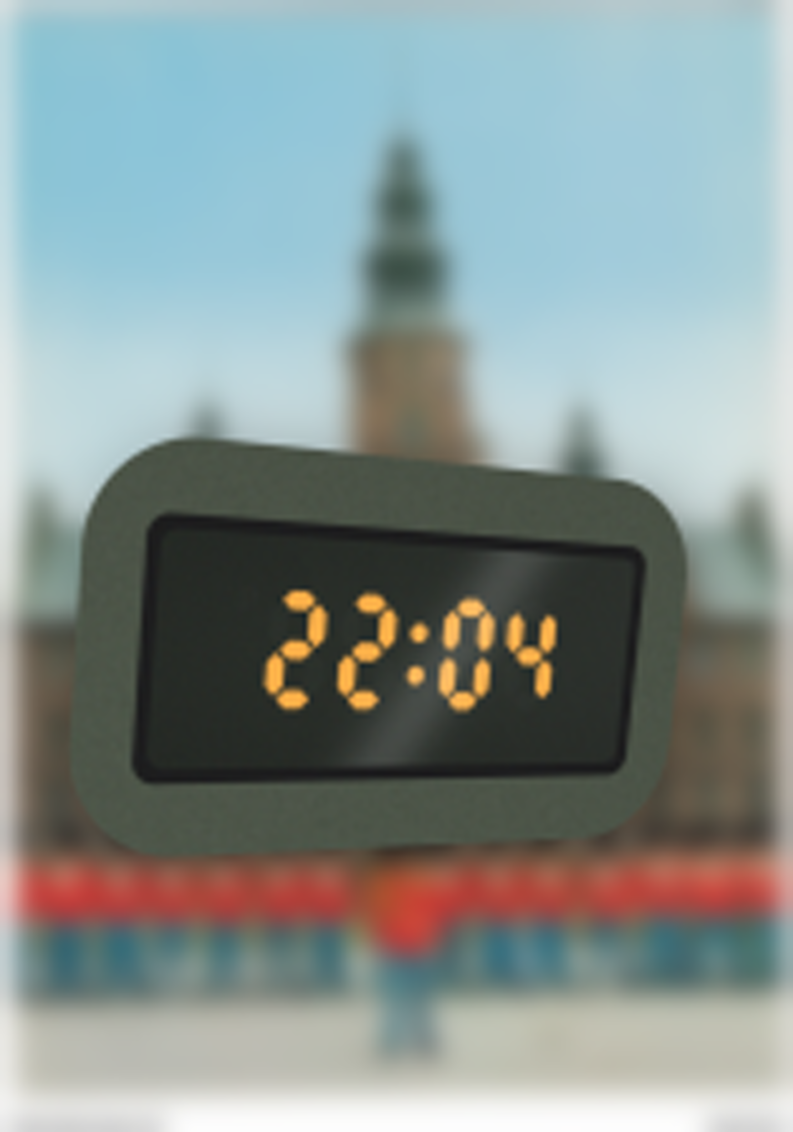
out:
{"hour": 22, "minute": 4}
